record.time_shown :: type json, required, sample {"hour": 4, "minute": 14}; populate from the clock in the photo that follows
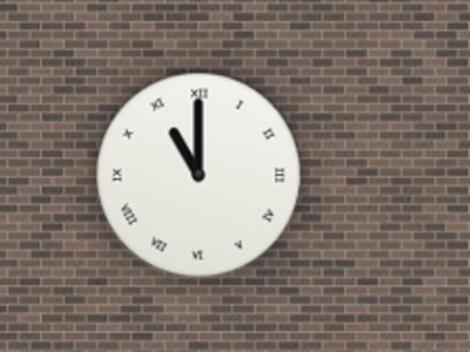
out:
{"hour": 11, "minute": 0}
